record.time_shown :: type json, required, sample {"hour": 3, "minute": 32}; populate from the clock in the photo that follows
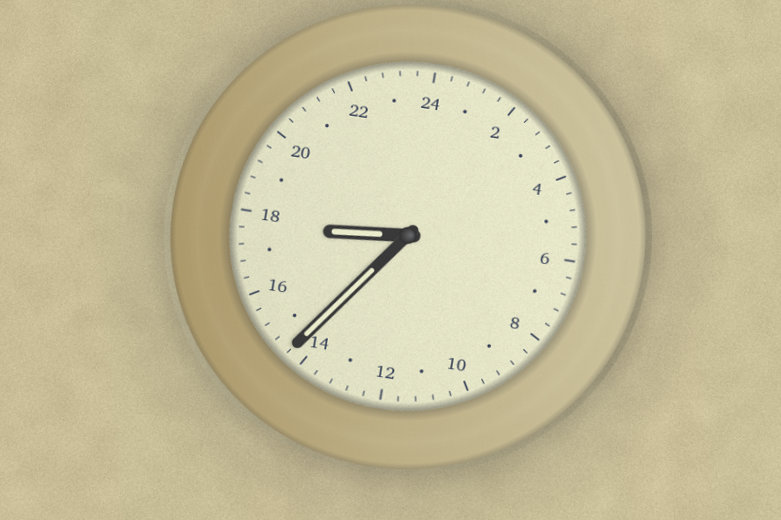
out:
{"hour": 17, "minute": 36}
